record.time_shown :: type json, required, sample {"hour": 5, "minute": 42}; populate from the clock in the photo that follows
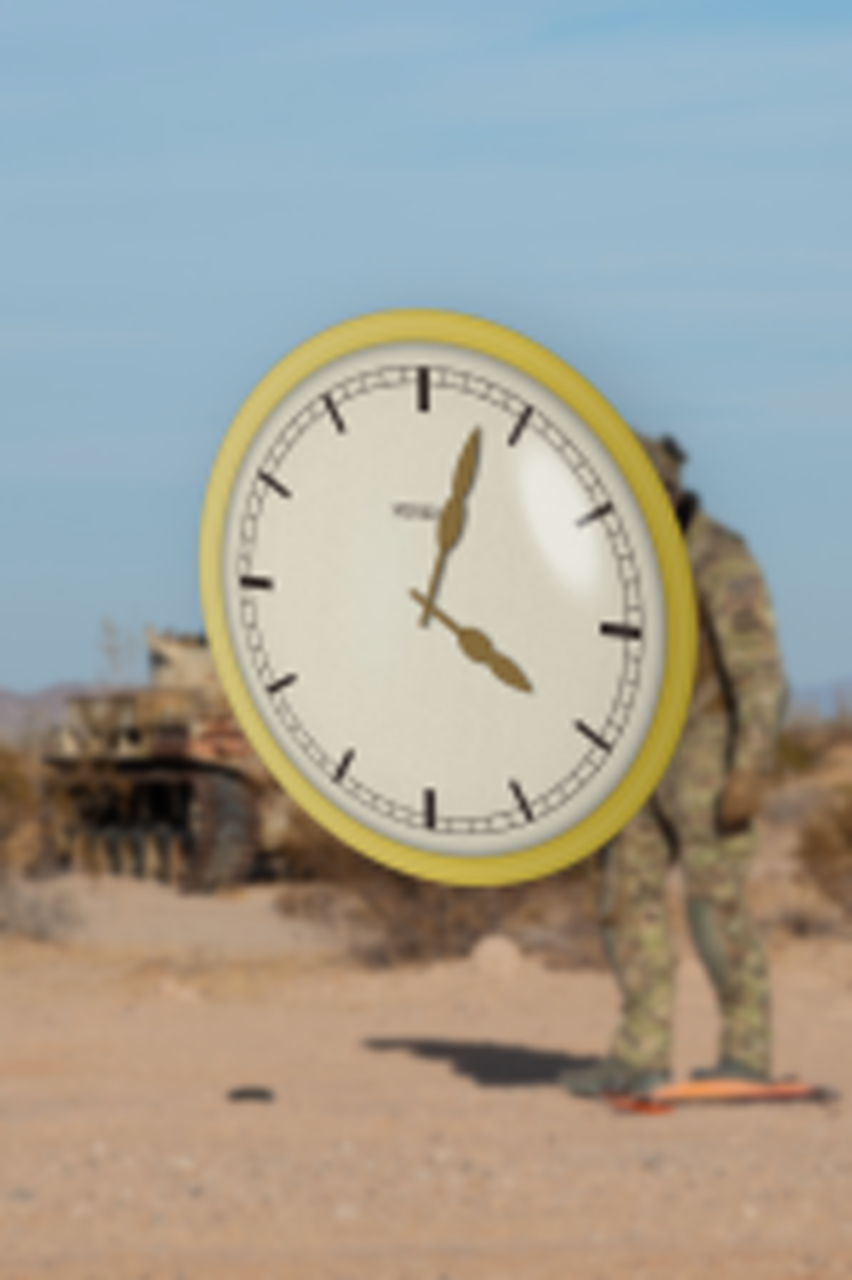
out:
{"hour": 4, "minute": 3}
